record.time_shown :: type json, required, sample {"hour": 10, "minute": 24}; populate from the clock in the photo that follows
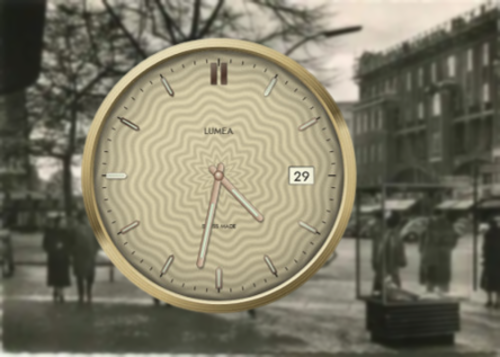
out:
{"hour": 4, "minute": 32}
